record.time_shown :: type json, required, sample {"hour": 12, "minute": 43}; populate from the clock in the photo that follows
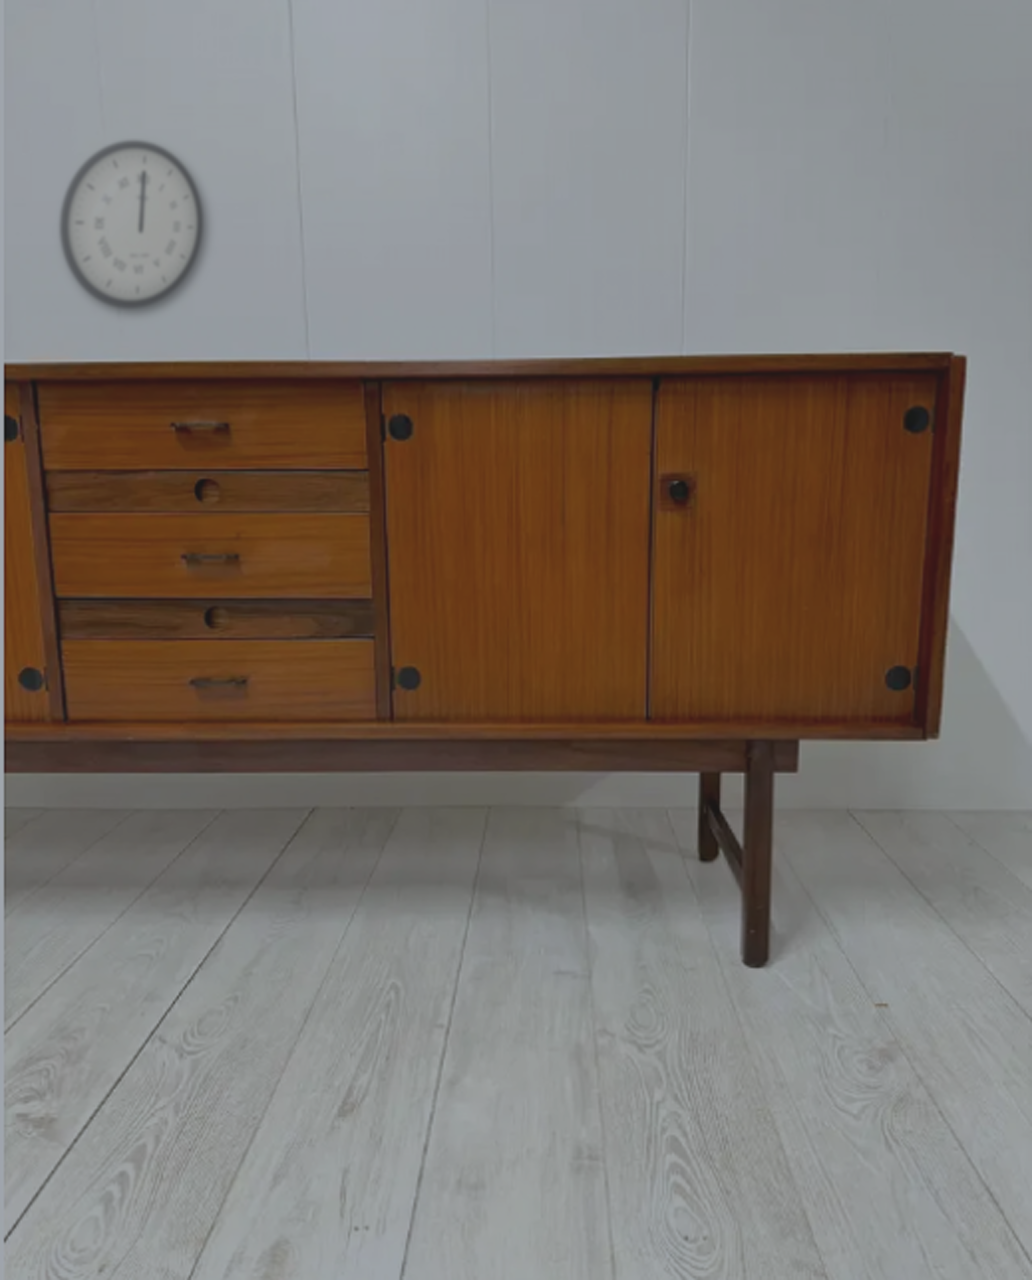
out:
{"hour": 12, "minute": 0}
